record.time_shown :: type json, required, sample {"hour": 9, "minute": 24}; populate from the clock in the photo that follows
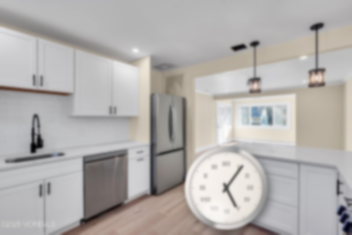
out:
{"hour": 5, "minute": 6}
